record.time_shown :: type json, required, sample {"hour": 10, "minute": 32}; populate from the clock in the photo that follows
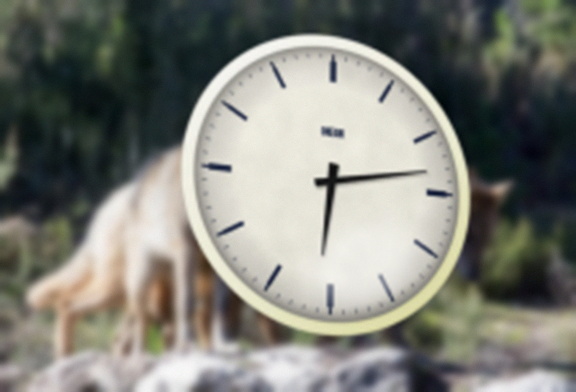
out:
{"hour": 6, "minute": 13}
